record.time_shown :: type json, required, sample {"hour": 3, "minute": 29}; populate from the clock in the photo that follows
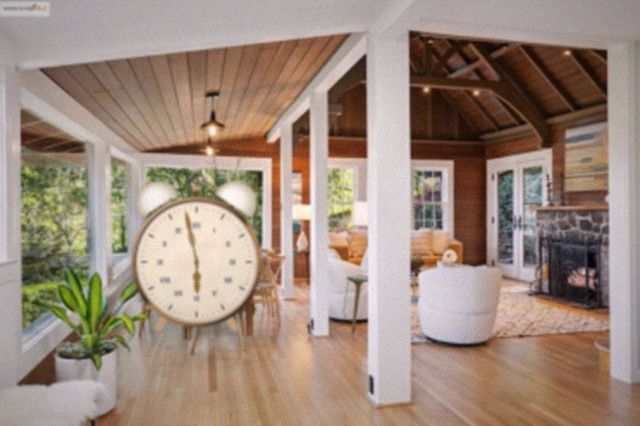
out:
{"hour": 5, "minute": 58}
